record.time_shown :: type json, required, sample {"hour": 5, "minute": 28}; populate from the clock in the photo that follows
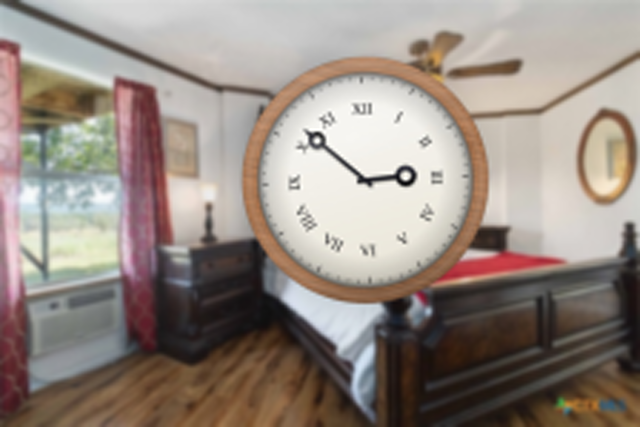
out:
{"hour": 2, "minute": 52}
